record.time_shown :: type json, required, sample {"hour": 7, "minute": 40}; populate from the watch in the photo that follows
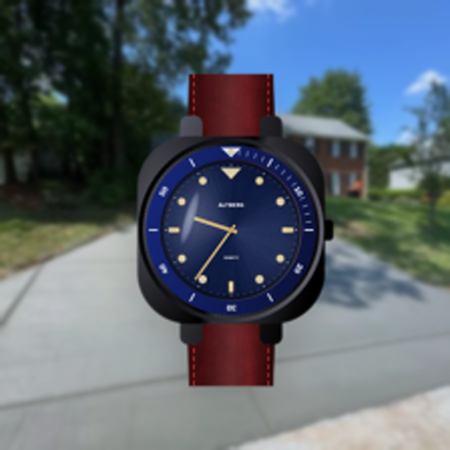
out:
{"hour": 9, "minute": 36}
